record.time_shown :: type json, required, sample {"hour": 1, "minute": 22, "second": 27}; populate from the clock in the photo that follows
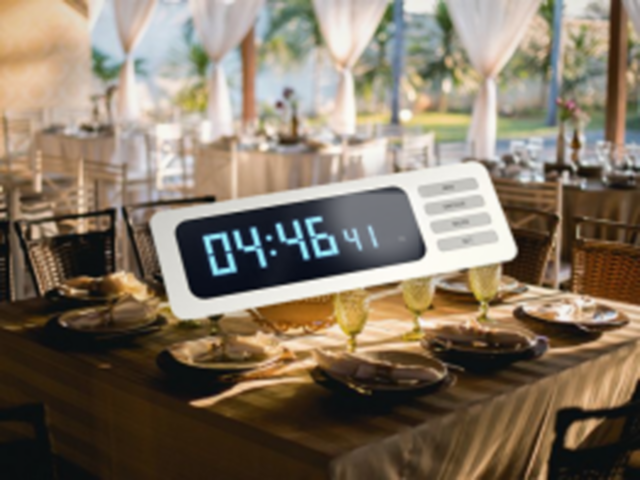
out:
{"hour": 4, "minute": 46, "second": 41}
